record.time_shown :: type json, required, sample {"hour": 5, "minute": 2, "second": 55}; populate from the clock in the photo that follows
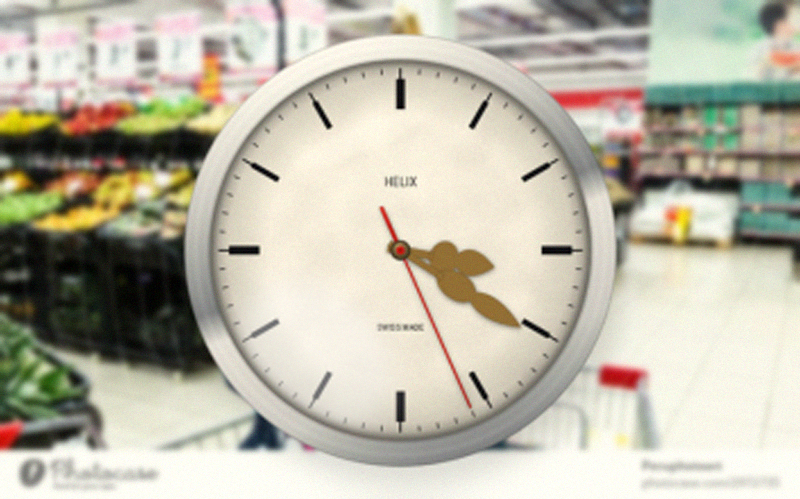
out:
{"hour": 3, "minute": 20, "second": 26}
